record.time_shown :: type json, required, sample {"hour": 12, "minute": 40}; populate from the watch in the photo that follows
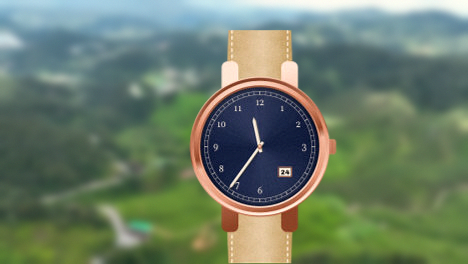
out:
{"hour": 11, "minute": 36}
